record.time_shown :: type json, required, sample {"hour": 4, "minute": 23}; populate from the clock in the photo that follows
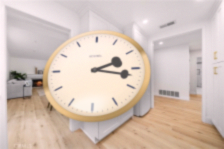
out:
{"hour": 2, "minute": 17}
